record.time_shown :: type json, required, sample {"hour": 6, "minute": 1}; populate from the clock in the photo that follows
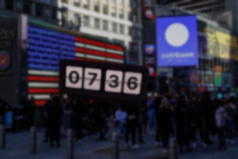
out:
{"hour": 7, "minute": 36}
